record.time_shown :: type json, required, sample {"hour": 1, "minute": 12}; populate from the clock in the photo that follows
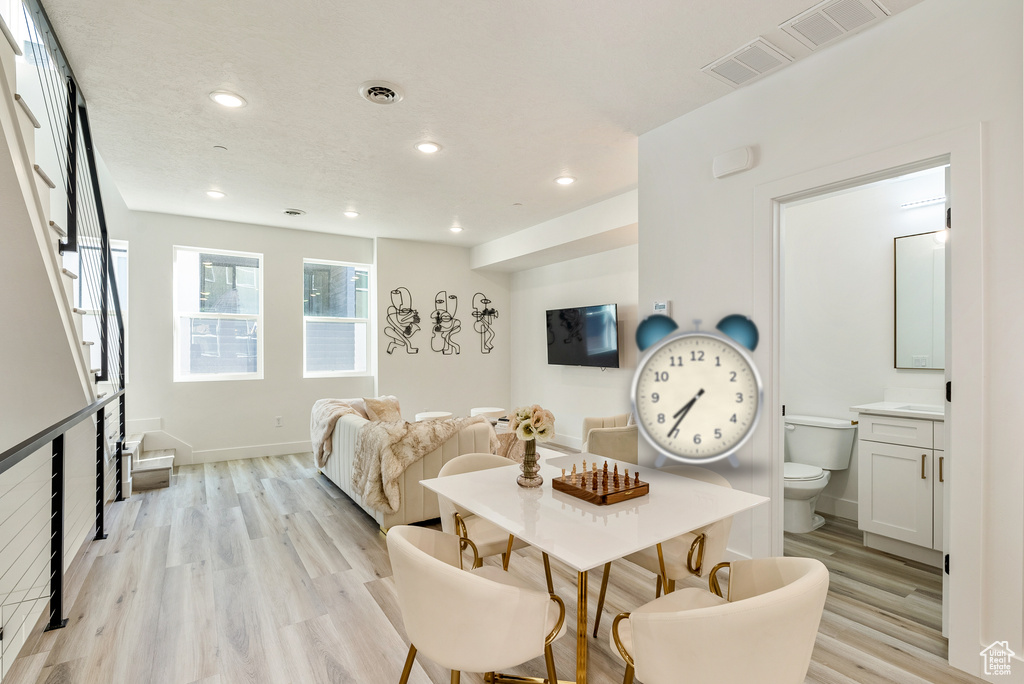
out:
{"hour": 7, "minute": 36}
